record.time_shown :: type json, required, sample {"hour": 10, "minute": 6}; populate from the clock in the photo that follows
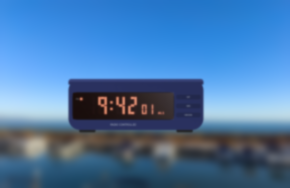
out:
{"hour": 9, "minute": 42}
